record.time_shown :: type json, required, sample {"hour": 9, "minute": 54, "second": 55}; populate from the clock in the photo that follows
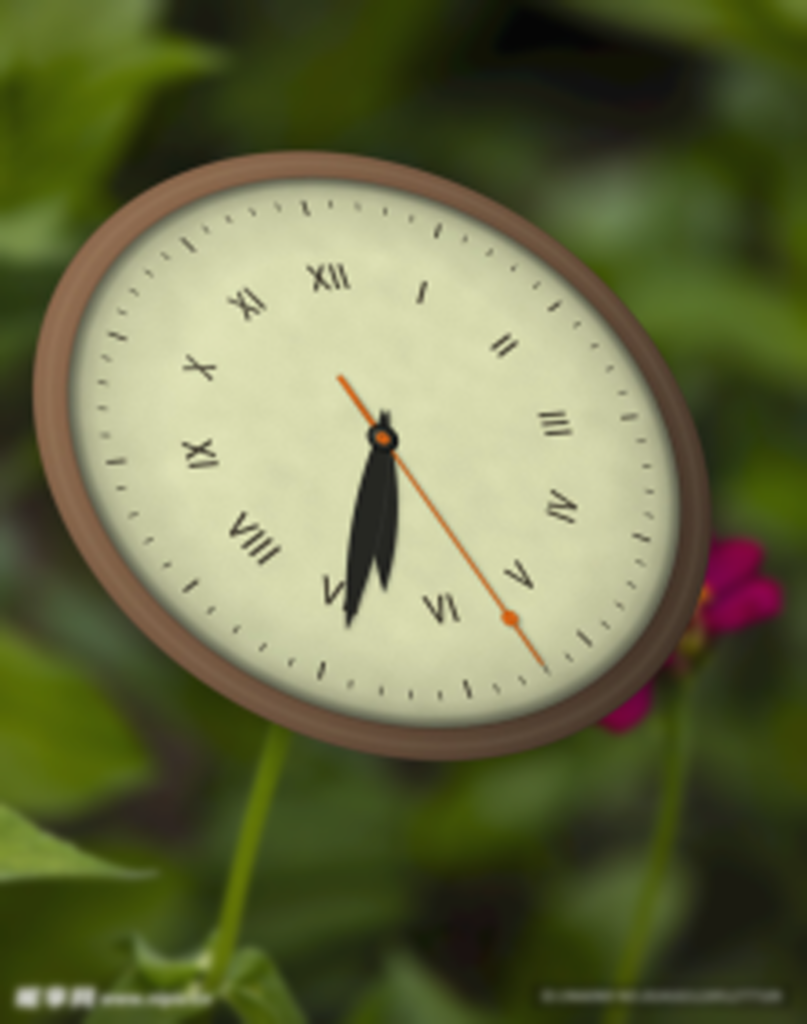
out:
{"hour": 6, "minute": 34, "second": 27}
